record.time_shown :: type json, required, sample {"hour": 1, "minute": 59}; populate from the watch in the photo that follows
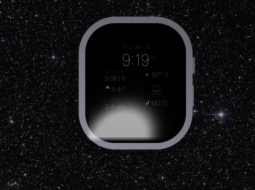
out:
{"hour": 9, "minute": 19}
